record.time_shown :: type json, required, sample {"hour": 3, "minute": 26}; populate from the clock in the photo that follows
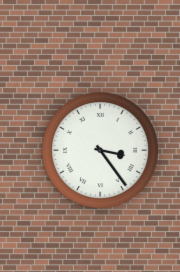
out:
{"hour": 3, "minute": 24}
